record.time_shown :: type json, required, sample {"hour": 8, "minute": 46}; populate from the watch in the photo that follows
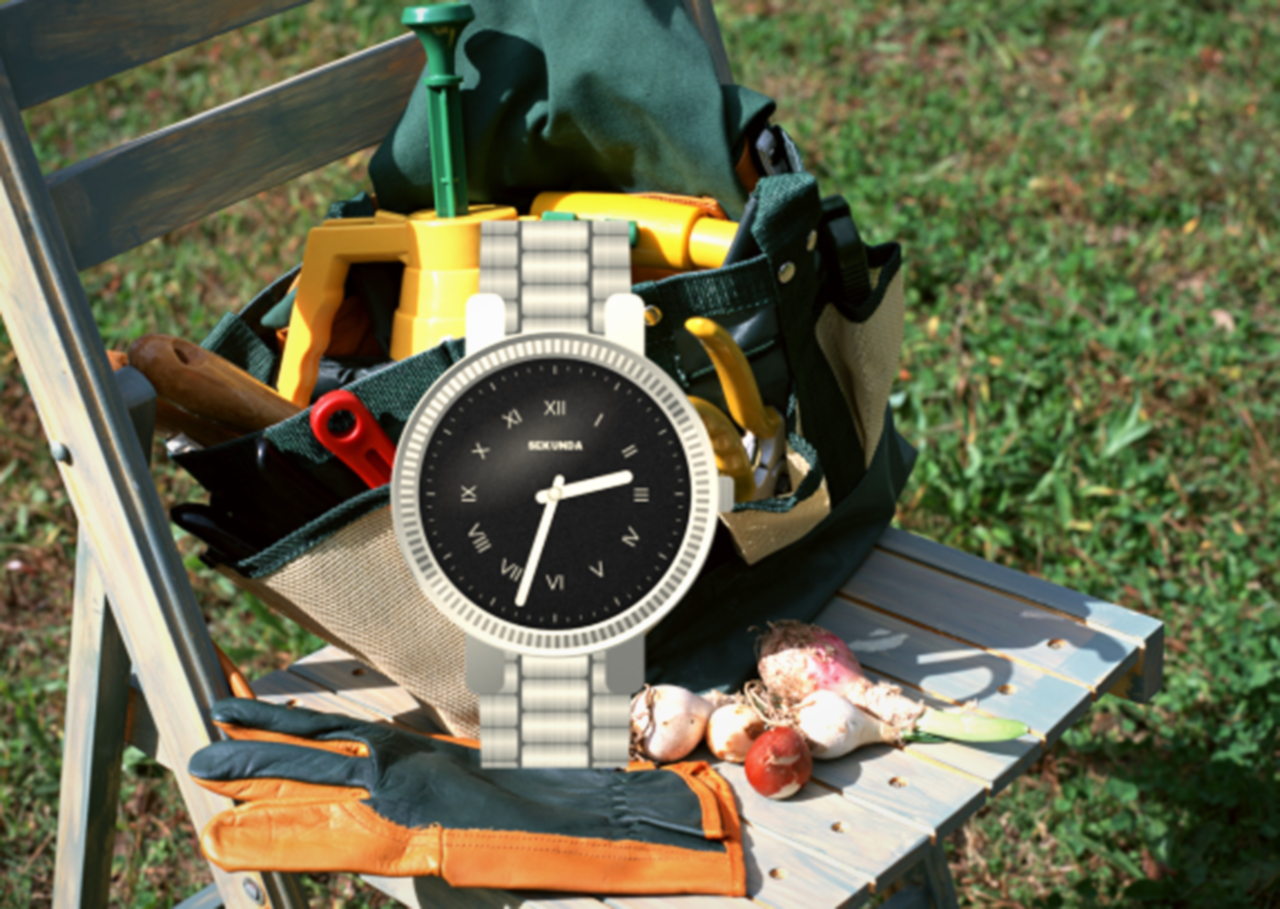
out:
{"hour": 2, "minute": 33}
